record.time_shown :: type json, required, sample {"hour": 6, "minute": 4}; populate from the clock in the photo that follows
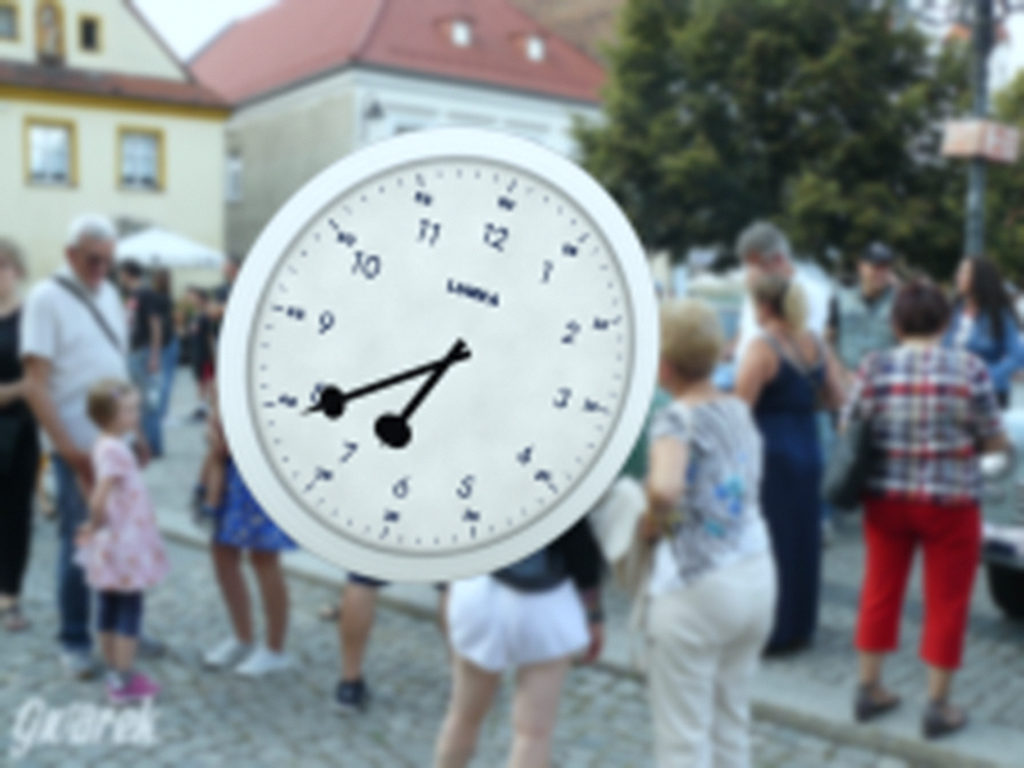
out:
{"hour": 6, "minute": 39}
